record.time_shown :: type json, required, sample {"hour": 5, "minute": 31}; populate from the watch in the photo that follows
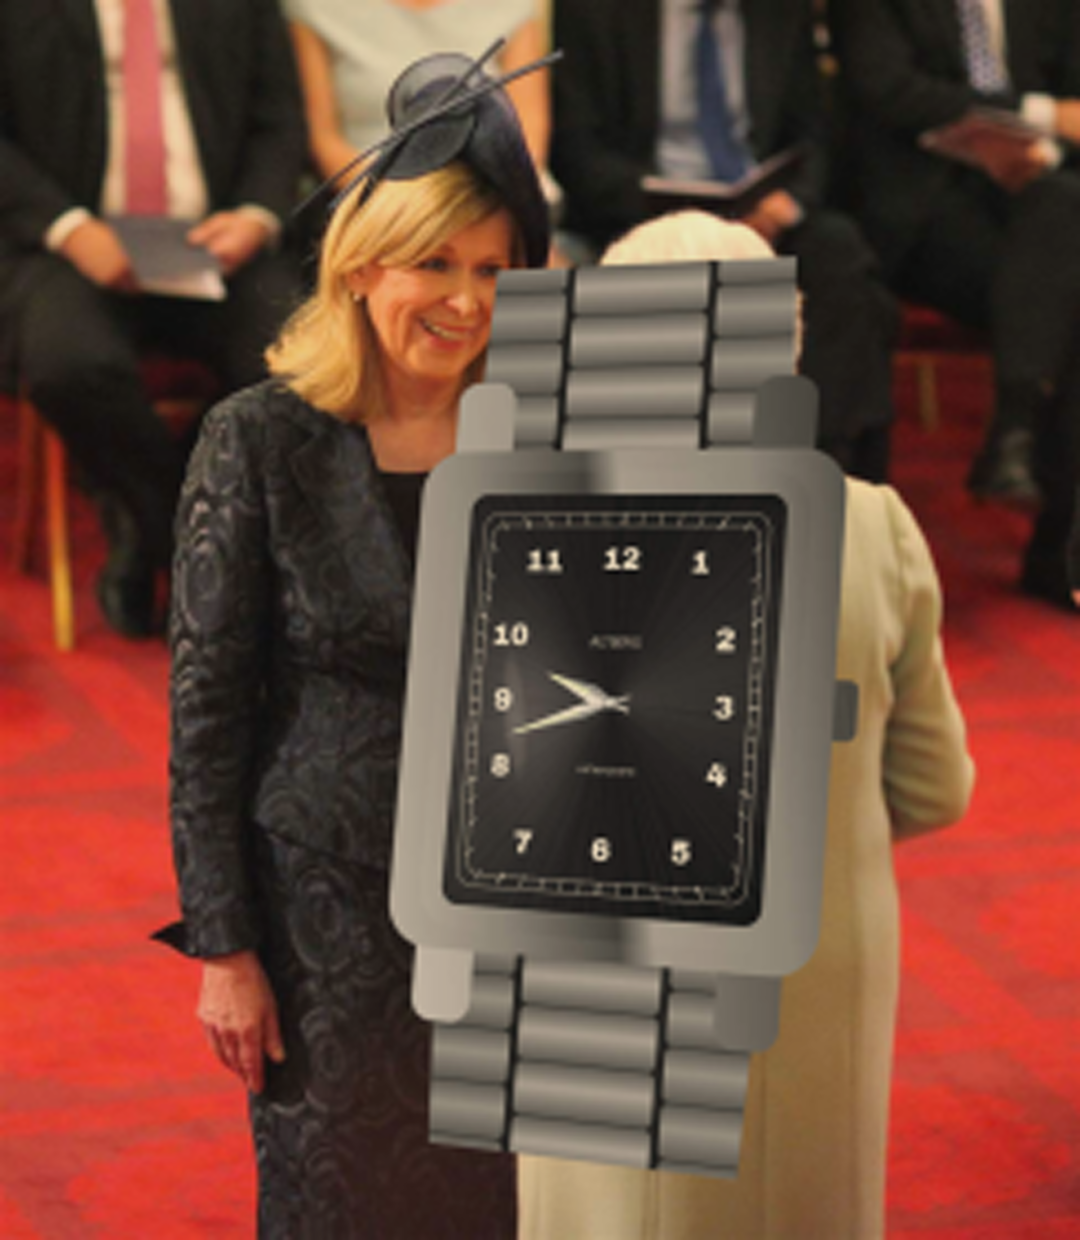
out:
{"hour": 9, "minute": 42}
